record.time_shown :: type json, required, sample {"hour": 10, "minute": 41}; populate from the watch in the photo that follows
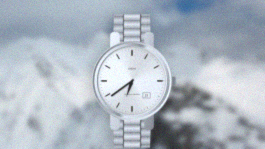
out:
{"hour": 6, "minute": 39}
